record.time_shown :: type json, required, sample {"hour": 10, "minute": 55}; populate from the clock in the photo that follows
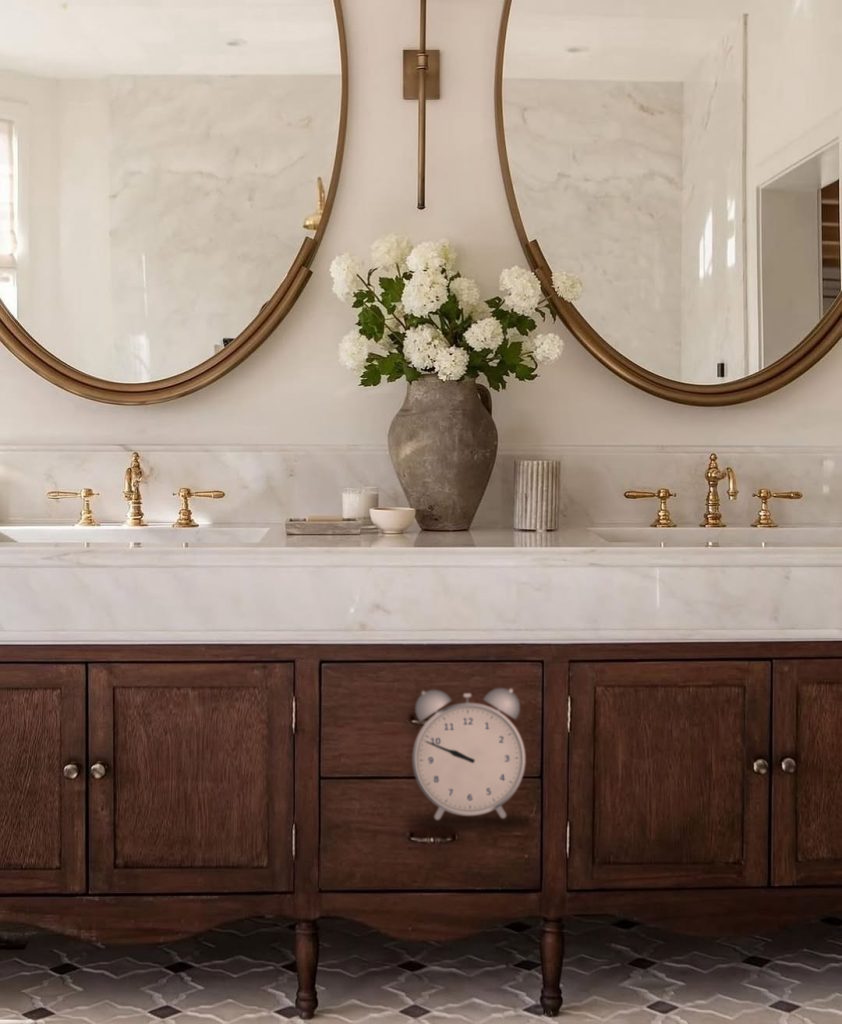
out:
{"hour": 9, "minute": 49}
